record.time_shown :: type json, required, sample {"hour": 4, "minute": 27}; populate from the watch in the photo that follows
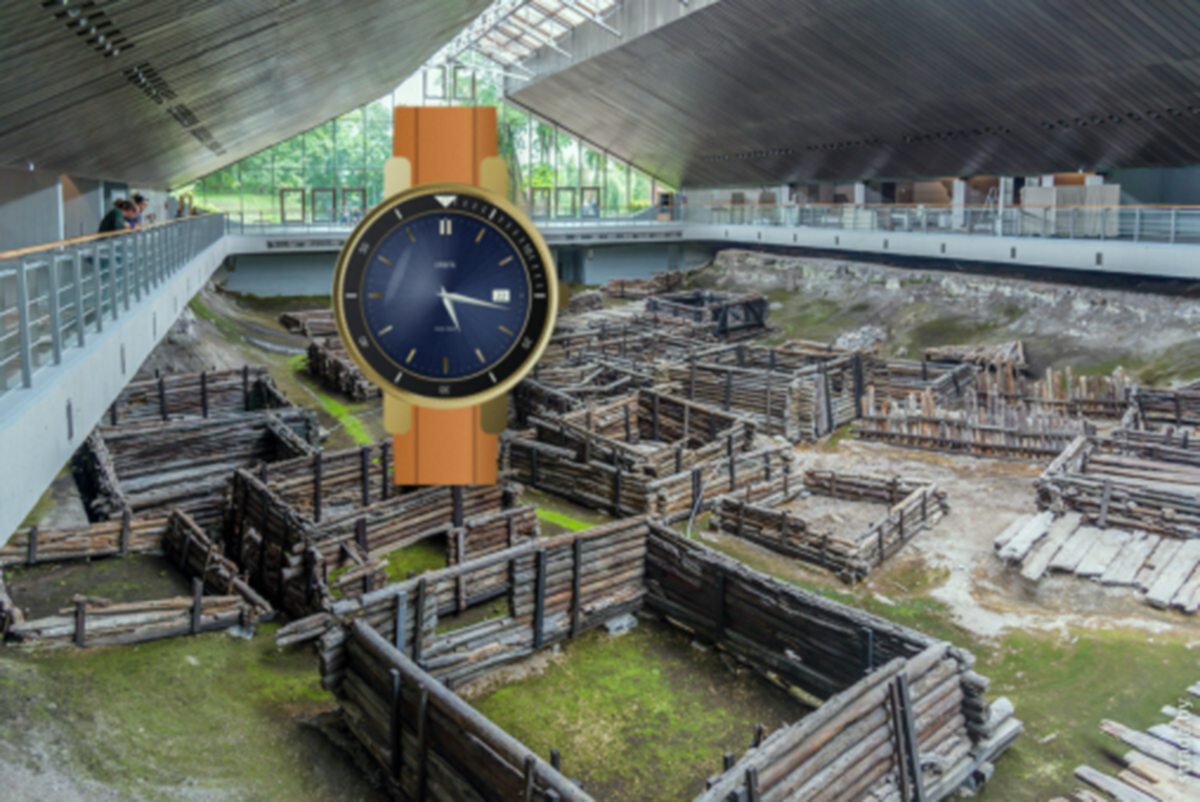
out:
{"hour": 5, "minute": 17}
